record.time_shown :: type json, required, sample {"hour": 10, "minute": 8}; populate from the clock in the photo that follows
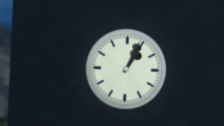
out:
{"hour": 1, "minute": 4}
